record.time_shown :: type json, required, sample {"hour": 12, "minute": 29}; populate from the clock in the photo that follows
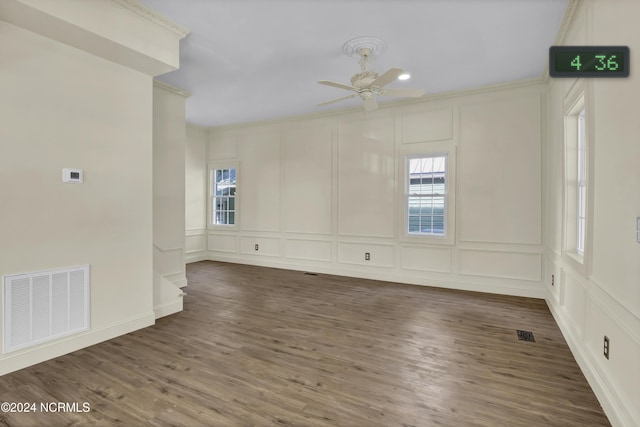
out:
{"hour": 4, "minute": 36}
